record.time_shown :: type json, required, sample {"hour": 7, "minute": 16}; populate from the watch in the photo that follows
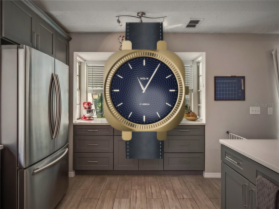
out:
{"hour": 11, "minute": 5}
